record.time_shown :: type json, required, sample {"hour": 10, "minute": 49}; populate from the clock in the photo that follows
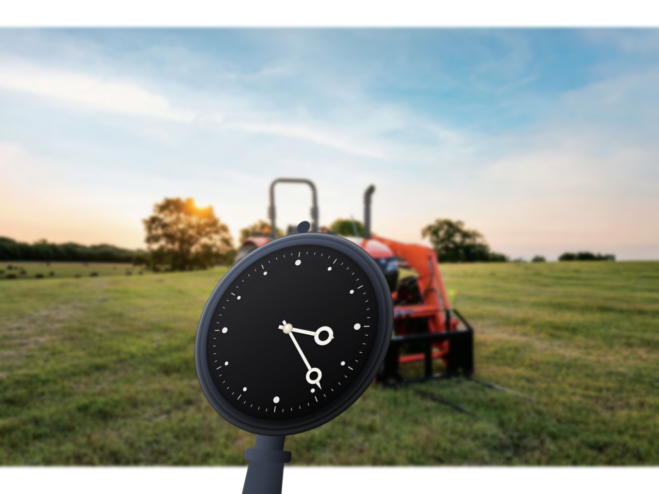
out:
{"hour": 3, "minute": 24}
